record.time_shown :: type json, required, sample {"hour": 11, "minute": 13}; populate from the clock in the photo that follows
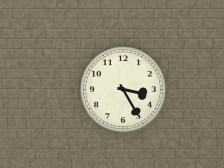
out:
{"hour": 3, "minute": 25}
